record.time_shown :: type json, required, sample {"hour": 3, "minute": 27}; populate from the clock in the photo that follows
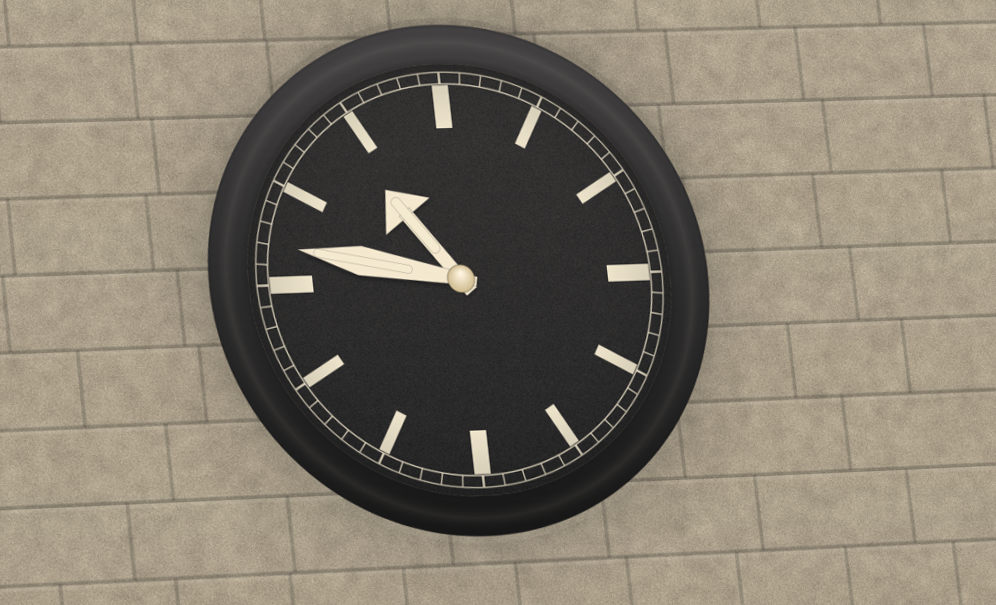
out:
{"hour": 10, "minute": 47}
